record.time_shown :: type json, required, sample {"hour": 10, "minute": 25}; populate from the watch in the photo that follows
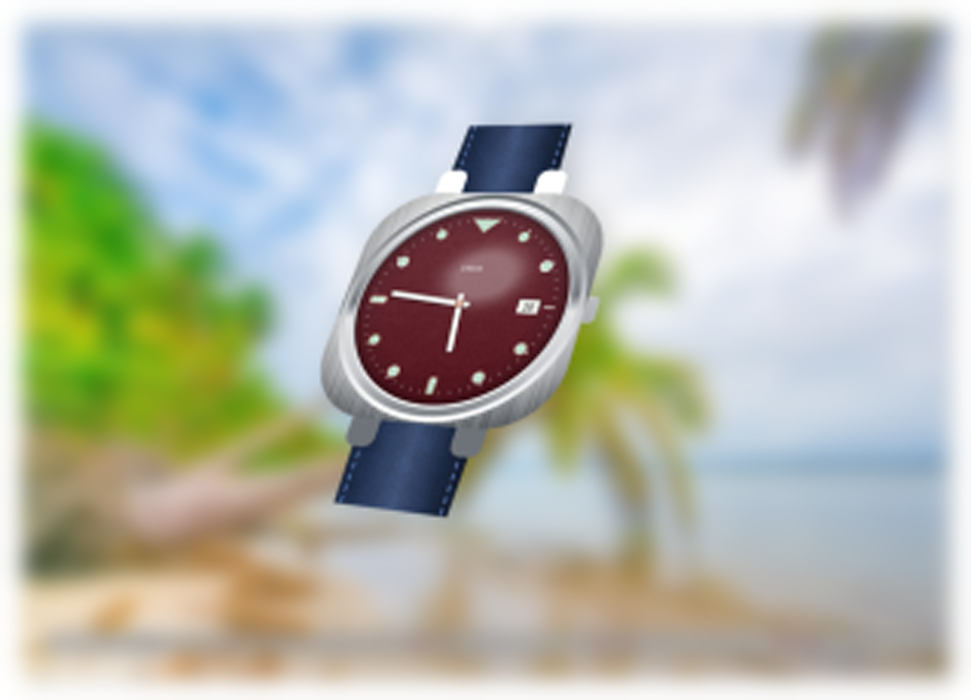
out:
{"hour": 5, "minute": 46}
